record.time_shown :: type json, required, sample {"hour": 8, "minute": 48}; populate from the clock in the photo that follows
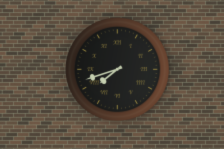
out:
{"hour": 7, "minute": 42}
